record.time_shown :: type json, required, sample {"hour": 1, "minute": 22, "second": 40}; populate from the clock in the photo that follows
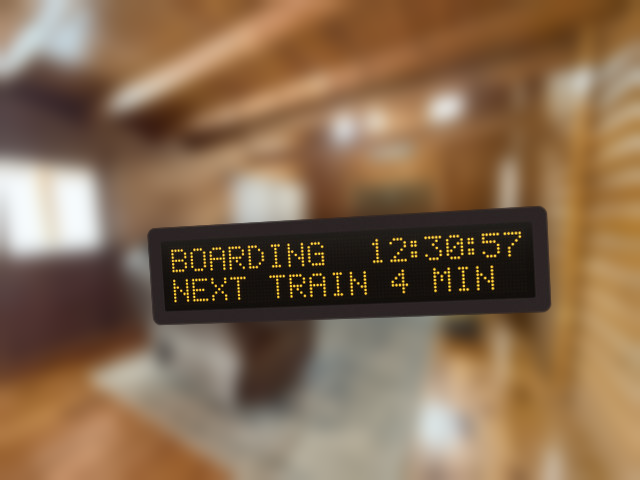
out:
{"hour": 12, "minute": 30, "second": 57}
